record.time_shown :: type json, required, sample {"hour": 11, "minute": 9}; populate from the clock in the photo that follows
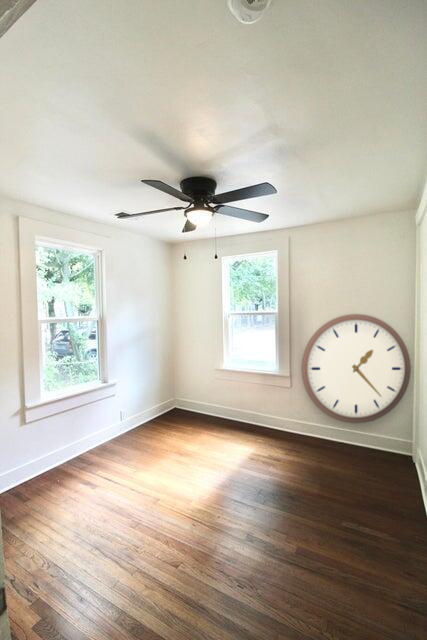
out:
{"hour": 1, "minute": 23}
